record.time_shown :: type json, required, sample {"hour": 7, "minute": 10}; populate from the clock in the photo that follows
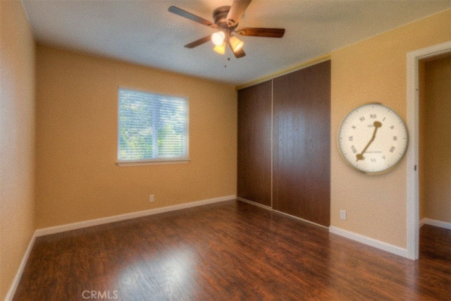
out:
{"hour": 12, "minute": 36}
